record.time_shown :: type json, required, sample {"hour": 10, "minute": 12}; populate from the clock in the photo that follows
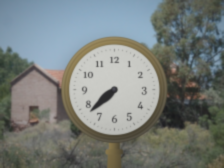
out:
{"hour": 7, "minute": 38}
